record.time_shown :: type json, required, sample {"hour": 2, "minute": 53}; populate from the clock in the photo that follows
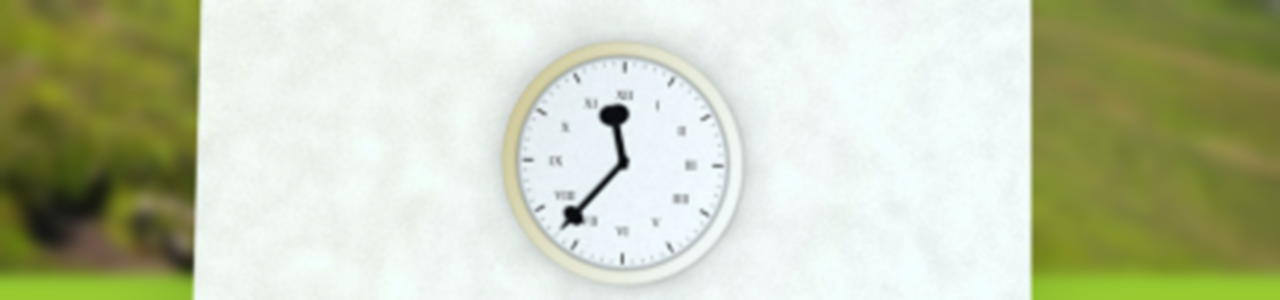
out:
{"hour": 11, "minute": 37}
